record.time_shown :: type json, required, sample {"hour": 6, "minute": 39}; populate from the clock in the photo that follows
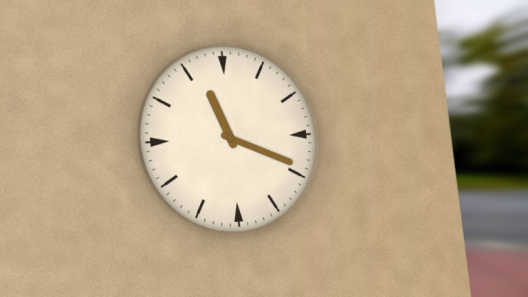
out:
{"hour": 11, "minute": 19}
